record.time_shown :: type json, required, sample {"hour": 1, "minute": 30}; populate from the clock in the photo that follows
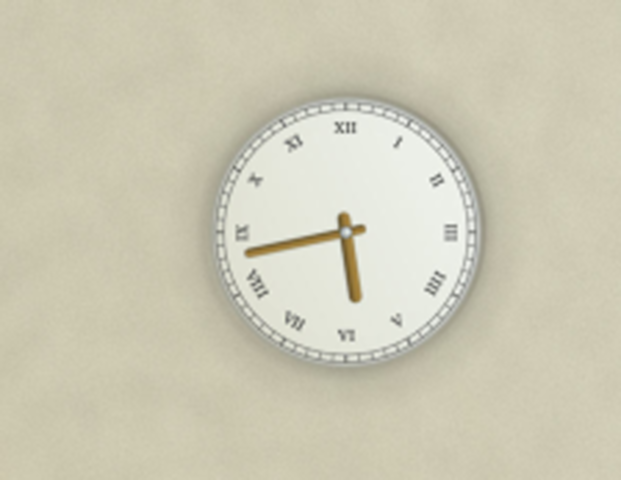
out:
{"hour": 5, "minute": 43}
